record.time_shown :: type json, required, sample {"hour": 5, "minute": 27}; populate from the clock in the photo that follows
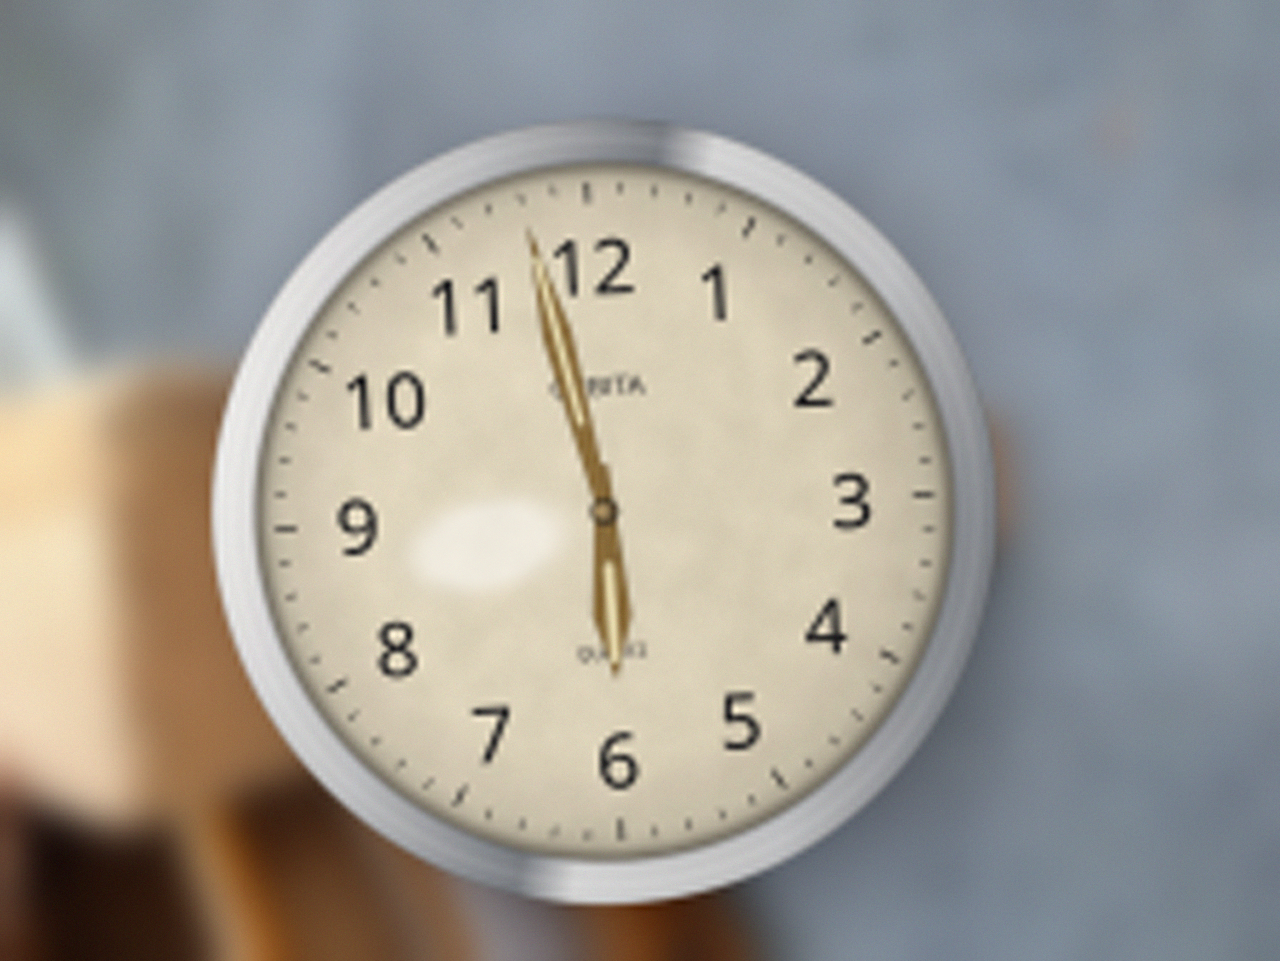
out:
{"hour": 5, "minute": 58}
